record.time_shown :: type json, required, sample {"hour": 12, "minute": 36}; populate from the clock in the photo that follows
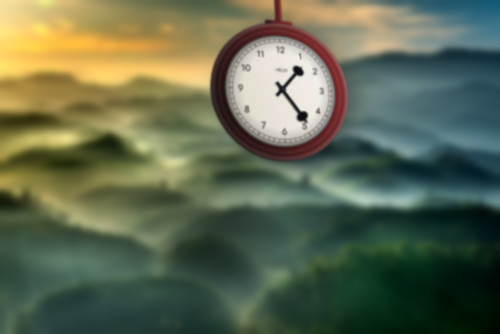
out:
{"hour": 1, "minute": 24}
